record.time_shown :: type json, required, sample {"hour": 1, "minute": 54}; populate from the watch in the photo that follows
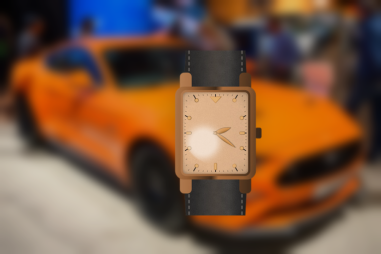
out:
{"hour": 2, "minute": 21}
